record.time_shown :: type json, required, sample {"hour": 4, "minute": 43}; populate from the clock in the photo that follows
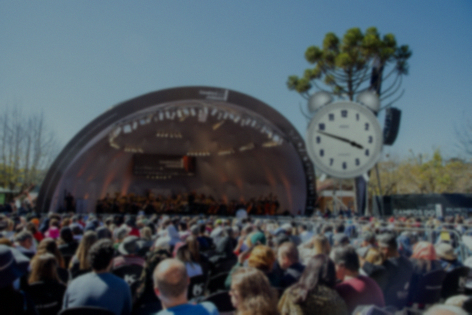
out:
{"hour": 3, "minute": 48}
